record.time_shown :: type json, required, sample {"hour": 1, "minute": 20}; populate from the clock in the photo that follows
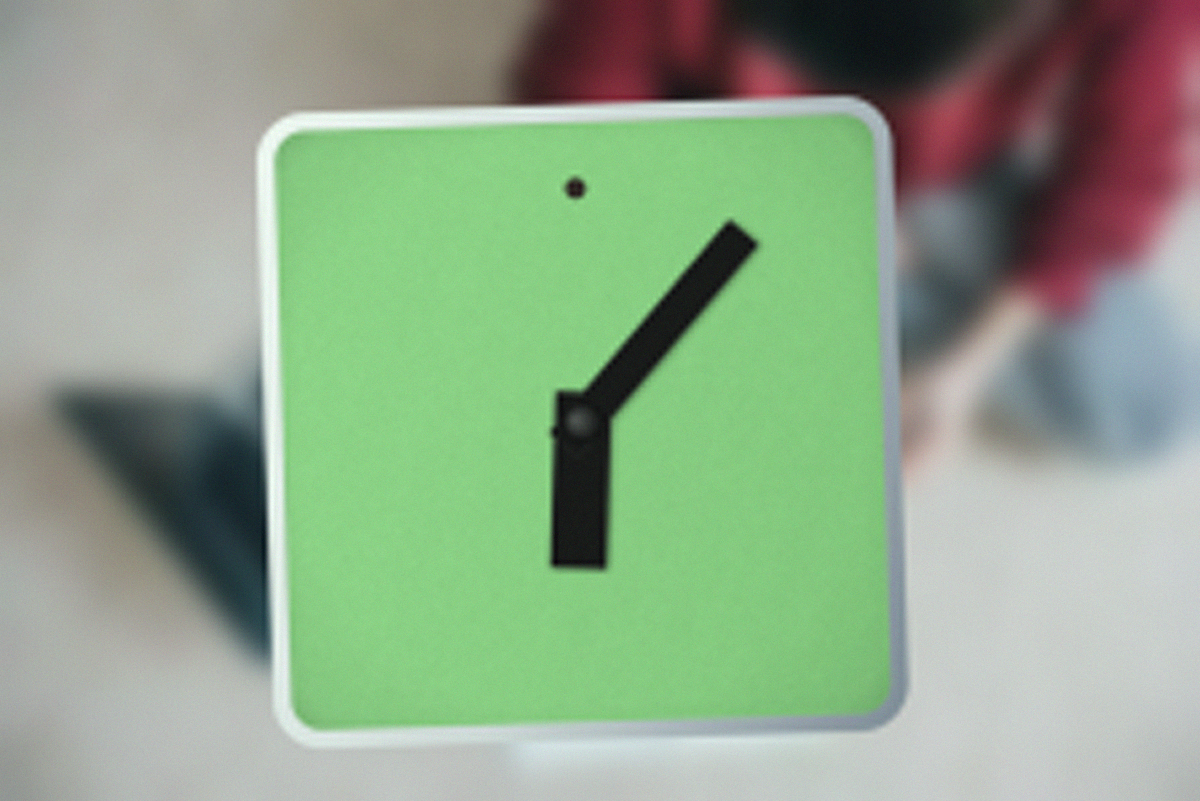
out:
{"hour": 6, "minute": 7}
